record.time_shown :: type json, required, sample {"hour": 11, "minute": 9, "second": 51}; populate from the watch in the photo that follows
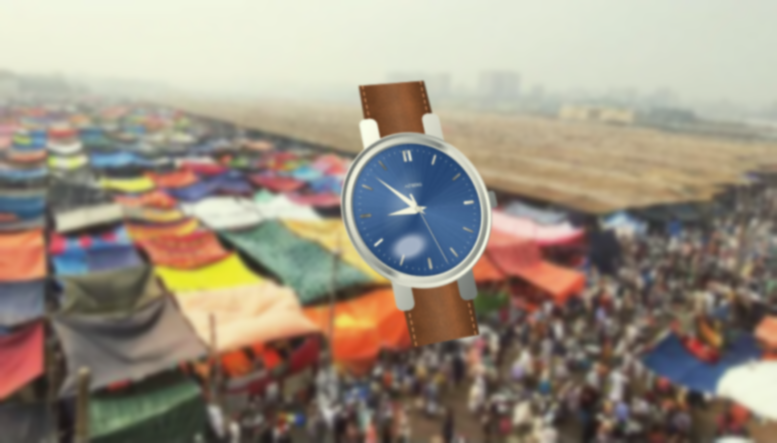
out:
{"hour": 8, "minute": 52, "second": 27}
